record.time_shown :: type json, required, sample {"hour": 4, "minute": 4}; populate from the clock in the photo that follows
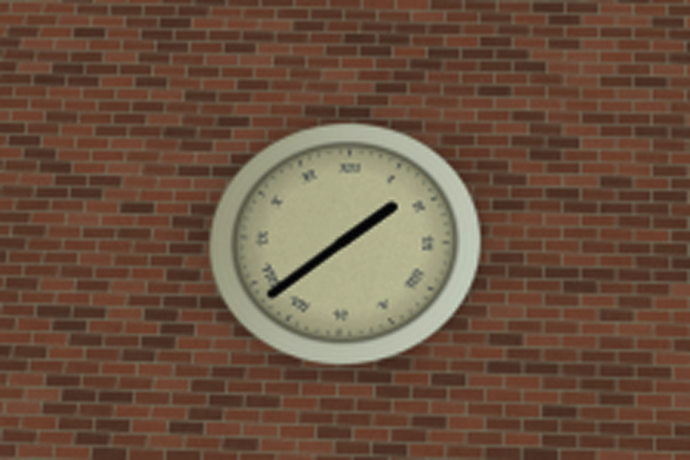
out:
{"hour": 1, "minute": 38}
